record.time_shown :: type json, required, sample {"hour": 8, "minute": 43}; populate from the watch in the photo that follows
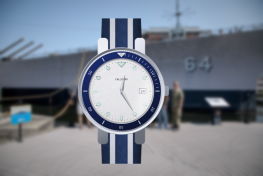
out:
{"hour": 12, "minute": 25}
